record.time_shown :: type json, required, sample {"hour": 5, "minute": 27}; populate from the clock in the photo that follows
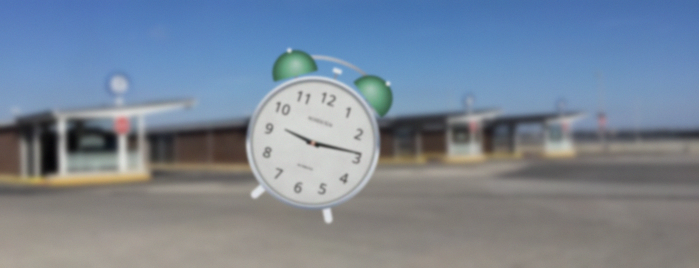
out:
{"hour": 9, "minute": 14}
